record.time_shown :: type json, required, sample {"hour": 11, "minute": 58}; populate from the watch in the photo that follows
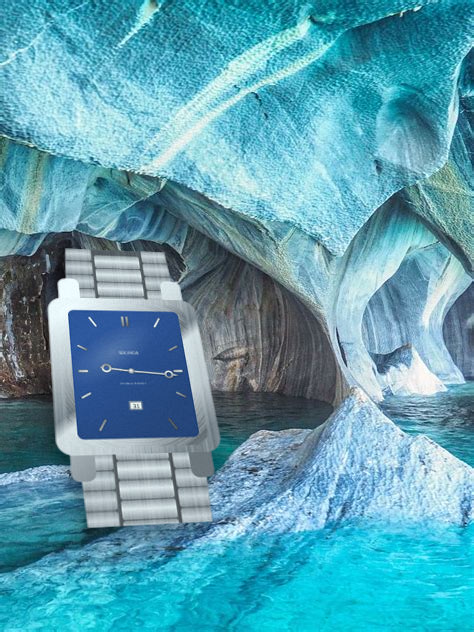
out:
{"hour": 9, "minute": 16}
